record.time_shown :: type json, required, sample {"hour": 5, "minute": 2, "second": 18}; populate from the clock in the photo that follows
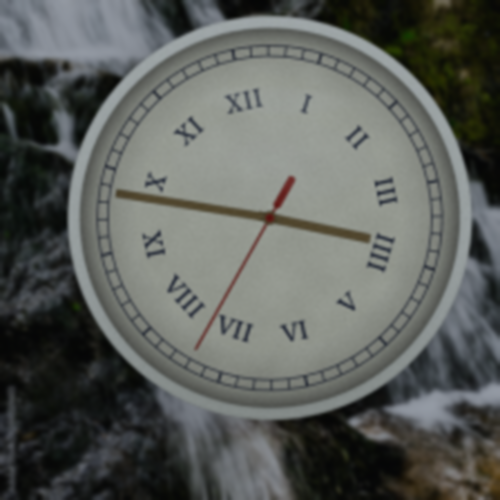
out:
{"hour": 3, "minute": 48, "second": 37}
